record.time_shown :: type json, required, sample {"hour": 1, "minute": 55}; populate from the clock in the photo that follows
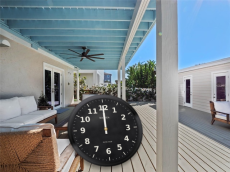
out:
{"hour": 12, "minute": 0}
